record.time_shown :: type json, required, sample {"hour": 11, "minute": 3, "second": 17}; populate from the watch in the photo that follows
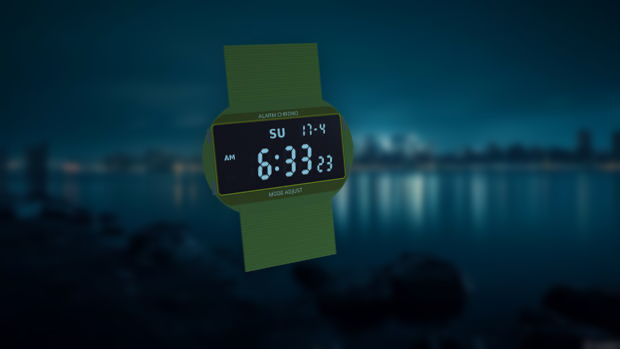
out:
{"hour": 6, "minute": 33, "second": 23}
